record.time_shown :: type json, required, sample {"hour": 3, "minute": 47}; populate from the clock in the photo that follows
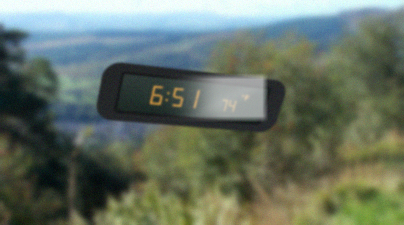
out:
{"hour": 6, "minute": 51}
